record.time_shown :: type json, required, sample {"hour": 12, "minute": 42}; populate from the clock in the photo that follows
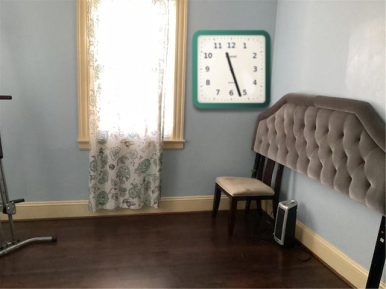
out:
{"hour": 11, "minute": 27}
